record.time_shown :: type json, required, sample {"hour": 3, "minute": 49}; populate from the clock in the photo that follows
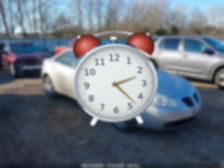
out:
{"hour": 2, "minute": 23}
